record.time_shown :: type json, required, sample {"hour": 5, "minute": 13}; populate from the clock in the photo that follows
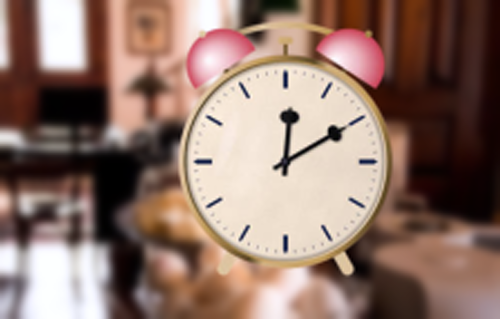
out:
{"hour": 12, "minute": 10}
